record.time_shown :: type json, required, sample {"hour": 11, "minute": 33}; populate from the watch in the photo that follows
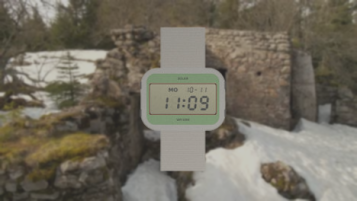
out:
{"hour": 11, "minute": 9}
